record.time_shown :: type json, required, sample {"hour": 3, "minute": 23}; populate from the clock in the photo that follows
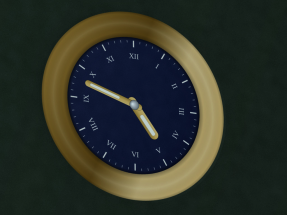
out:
{"hour": 4, "minute": 48}
